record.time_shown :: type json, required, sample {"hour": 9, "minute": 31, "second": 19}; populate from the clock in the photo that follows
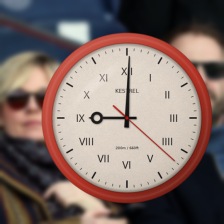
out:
{"hour": 9, "minute": 0, "second": 22}
